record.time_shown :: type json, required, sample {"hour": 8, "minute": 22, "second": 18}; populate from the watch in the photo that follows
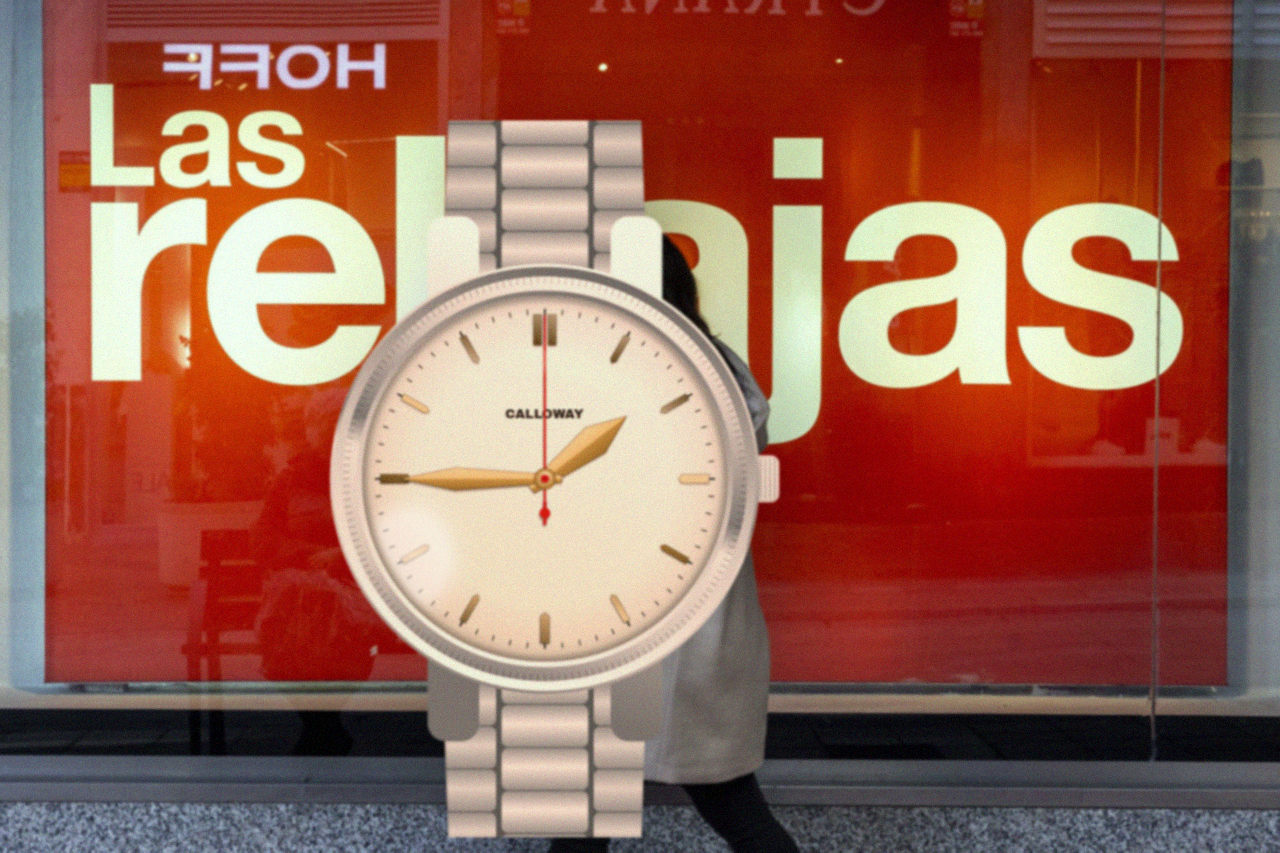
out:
{"hour": 1, "minute": 45, "second": 0}
